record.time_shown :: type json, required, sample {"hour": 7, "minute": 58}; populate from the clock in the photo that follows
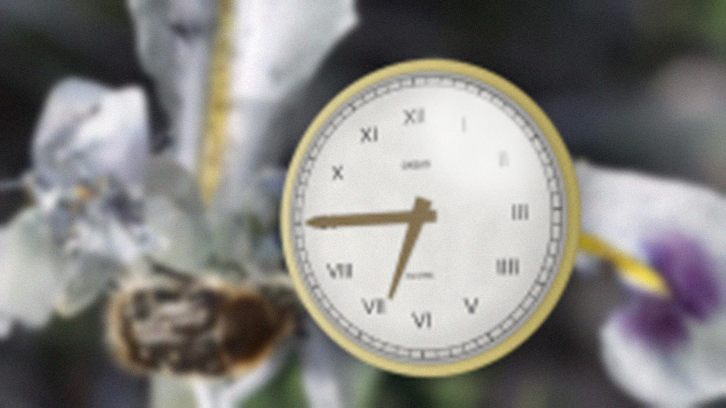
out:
{"hour": 6, "minute": 45}
